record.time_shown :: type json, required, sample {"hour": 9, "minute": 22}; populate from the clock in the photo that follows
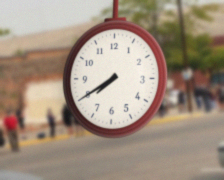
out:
{"hour": 7, "minute": 40}
